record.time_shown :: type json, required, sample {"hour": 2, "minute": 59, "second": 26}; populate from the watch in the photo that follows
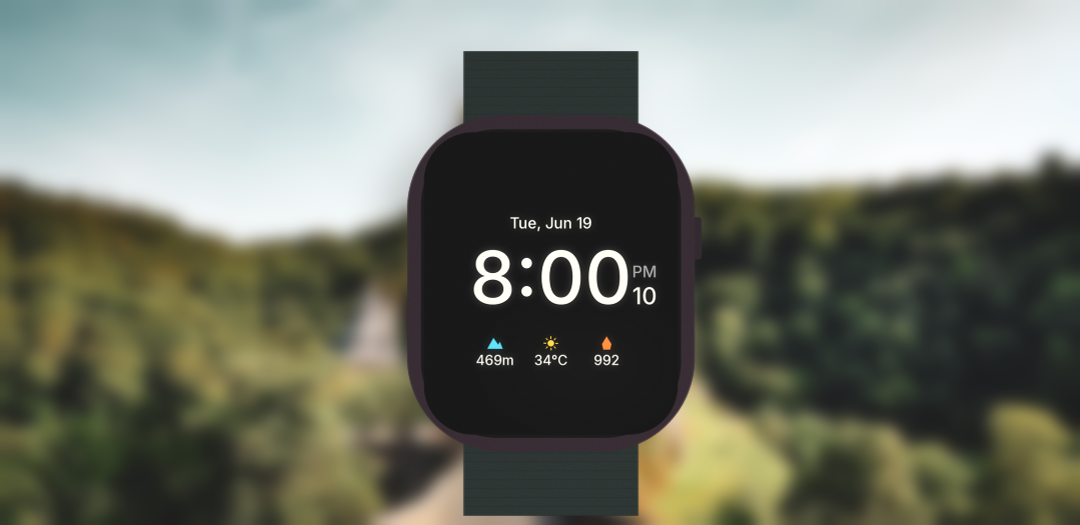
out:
{"hour": 8, "minute": 0, "second": 10}
